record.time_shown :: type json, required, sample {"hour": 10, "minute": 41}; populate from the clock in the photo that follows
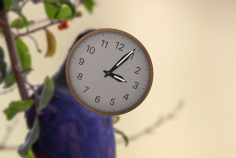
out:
{"hour": 3, "minute": 4}
